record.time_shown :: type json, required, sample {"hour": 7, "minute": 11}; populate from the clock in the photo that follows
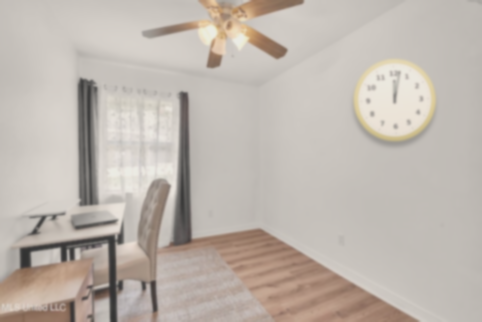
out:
{"hour": 12, "minute": 2}
